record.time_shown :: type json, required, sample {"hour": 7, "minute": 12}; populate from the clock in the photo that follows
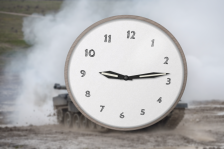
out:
{"hour": 9, "minute": 13}
